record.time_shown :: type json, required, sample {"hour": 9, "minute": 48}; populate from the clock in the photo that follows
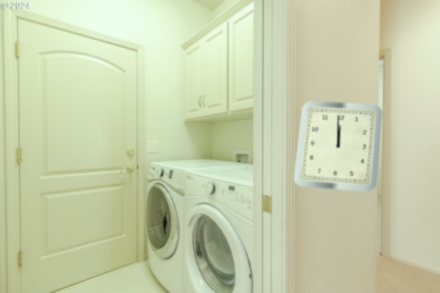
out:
{"hour": 11, "minute": 59}
